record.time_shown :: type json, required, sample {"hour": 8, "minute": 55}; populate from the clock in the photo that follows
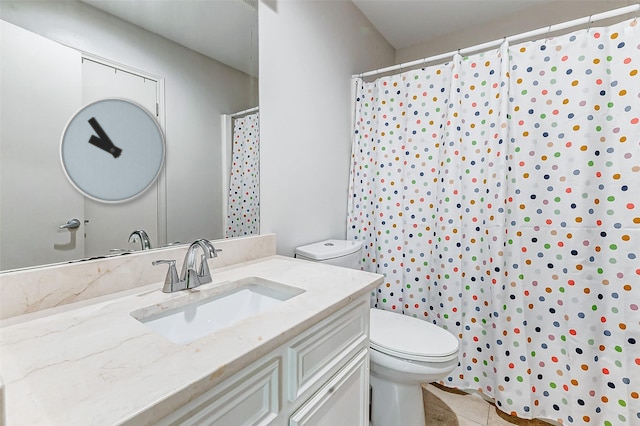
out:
{"hour": 9, "minute": 54}
